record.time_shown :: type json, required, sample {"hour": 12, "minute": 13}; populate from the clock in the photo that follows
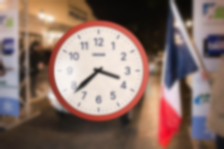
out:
{"hour": 3, "minute": 38}
